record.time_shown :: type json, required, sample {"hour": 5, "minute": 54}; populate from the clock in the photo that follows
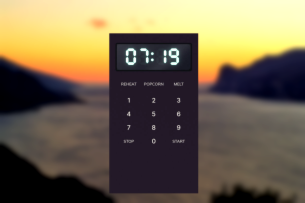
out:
{"hour": 7, "minute": 19}
